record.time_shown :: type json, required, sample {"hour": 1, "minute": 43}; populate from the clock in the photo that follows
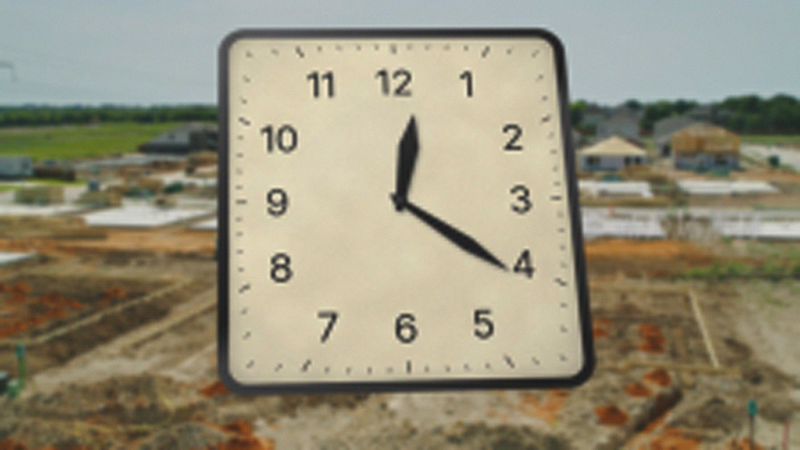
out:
{"hour": 12, "minute": 21}
